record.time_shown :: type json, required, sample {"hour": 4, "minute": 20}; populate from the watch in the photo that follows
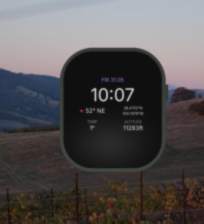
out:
{"hour": 10, "minute": 7}
